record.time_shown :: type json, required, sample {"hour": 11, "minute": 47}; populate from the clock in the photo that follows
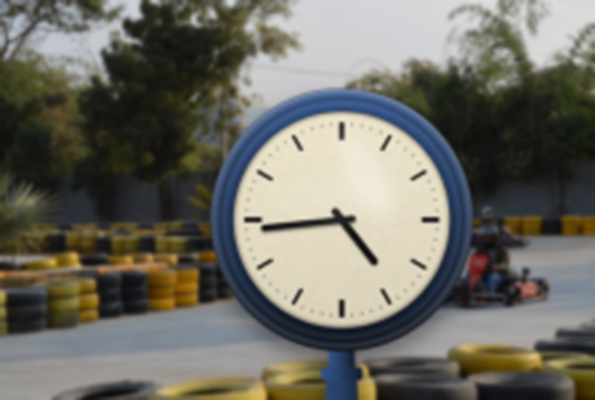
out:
{"hour": 4, "minute": 44}
